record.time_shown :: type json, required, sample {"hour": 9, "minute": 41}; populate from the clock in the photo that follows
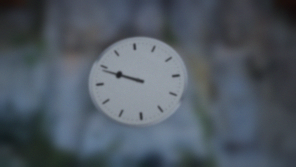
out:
{"hour": 9, "minute": 49}
